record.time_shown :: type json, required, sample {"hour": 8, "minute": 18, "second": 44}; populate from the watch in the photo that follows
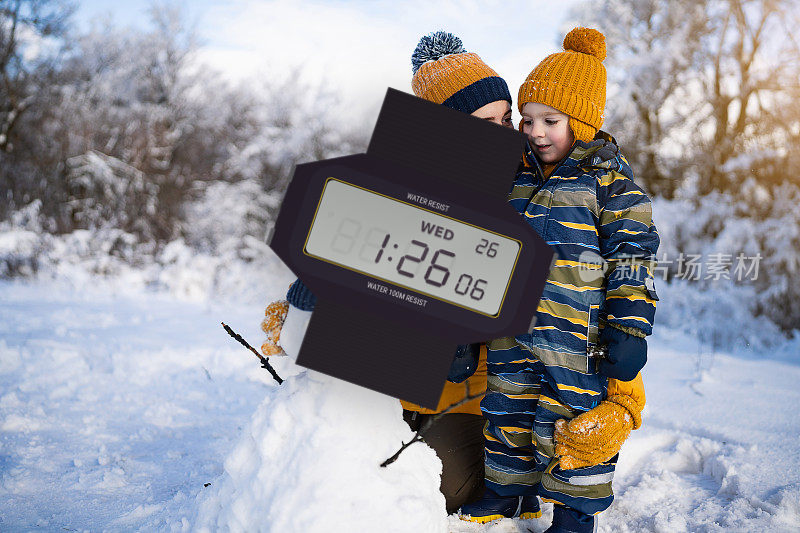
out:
{"hour": 1, "minute": 26, "second": 6}
